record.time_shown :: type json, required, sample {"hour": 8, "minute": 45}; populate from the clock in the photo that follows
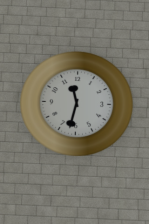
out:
{"hour": 11, "minute": 32}
